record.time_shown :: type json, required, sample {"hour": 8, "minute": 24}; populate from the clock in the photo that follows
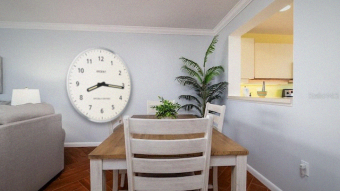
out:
{"hour": 8, "minute": 16}
